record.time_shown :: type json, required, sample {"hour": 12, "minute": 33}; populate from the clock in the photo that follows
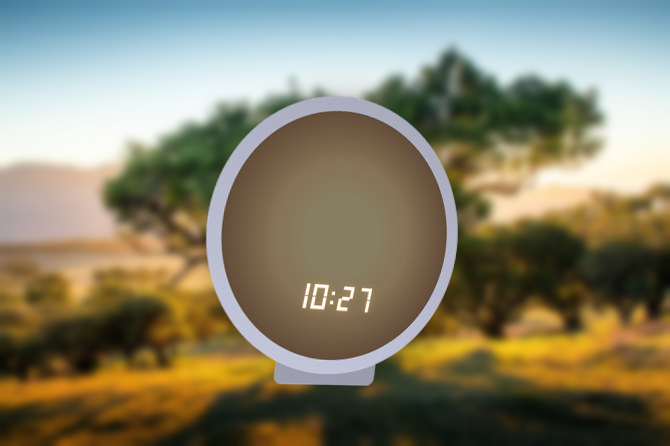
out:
{"hour": 10, "minute": 27}
